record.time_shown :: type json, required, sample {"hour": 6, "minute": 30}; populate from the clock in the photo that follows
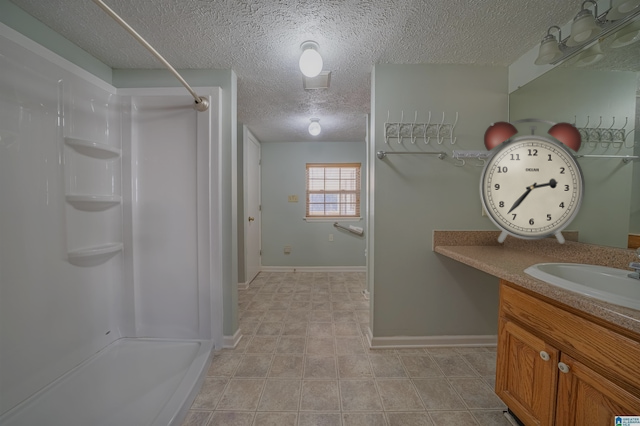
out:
{"hour": 2, "minute": 37}
